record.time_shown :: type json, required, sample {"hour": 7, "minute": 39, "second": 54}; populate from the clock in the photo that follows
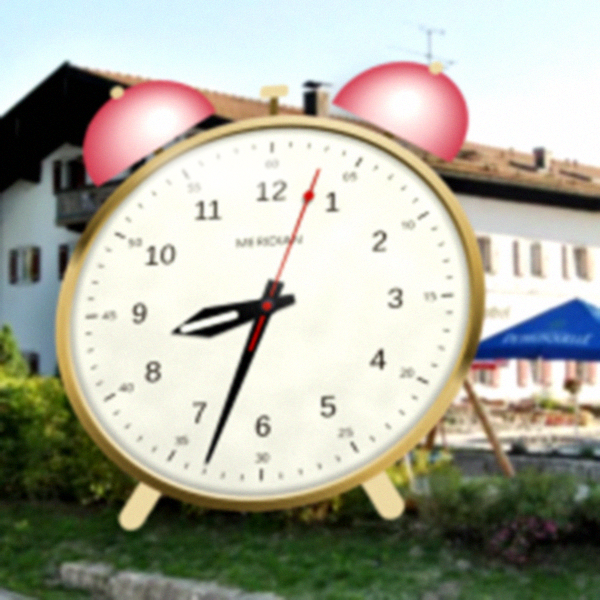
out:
{"hour": 8, "minute": 33, "second": 3}
